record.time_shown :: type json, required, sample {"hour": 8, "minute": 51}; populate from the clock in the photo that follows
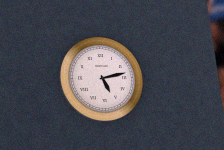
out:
{"hour": 5, "minute": 13}
